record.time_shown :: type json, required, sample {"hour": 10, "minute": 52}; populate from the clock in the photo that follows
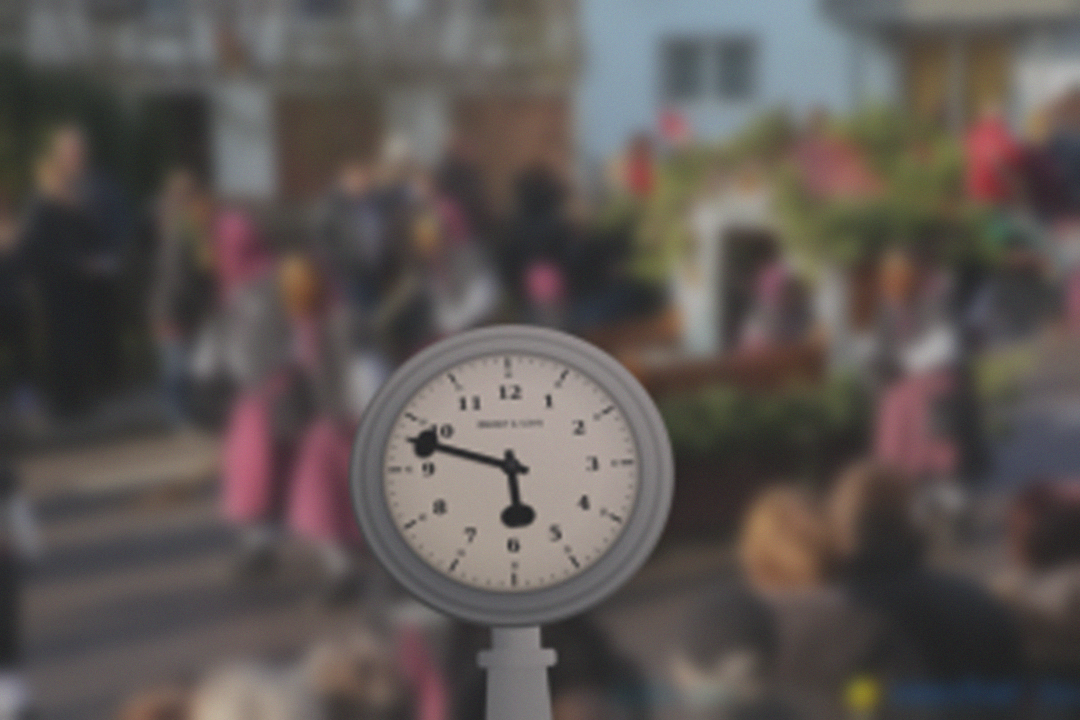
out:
{"hour": 5, "minute": 48}
